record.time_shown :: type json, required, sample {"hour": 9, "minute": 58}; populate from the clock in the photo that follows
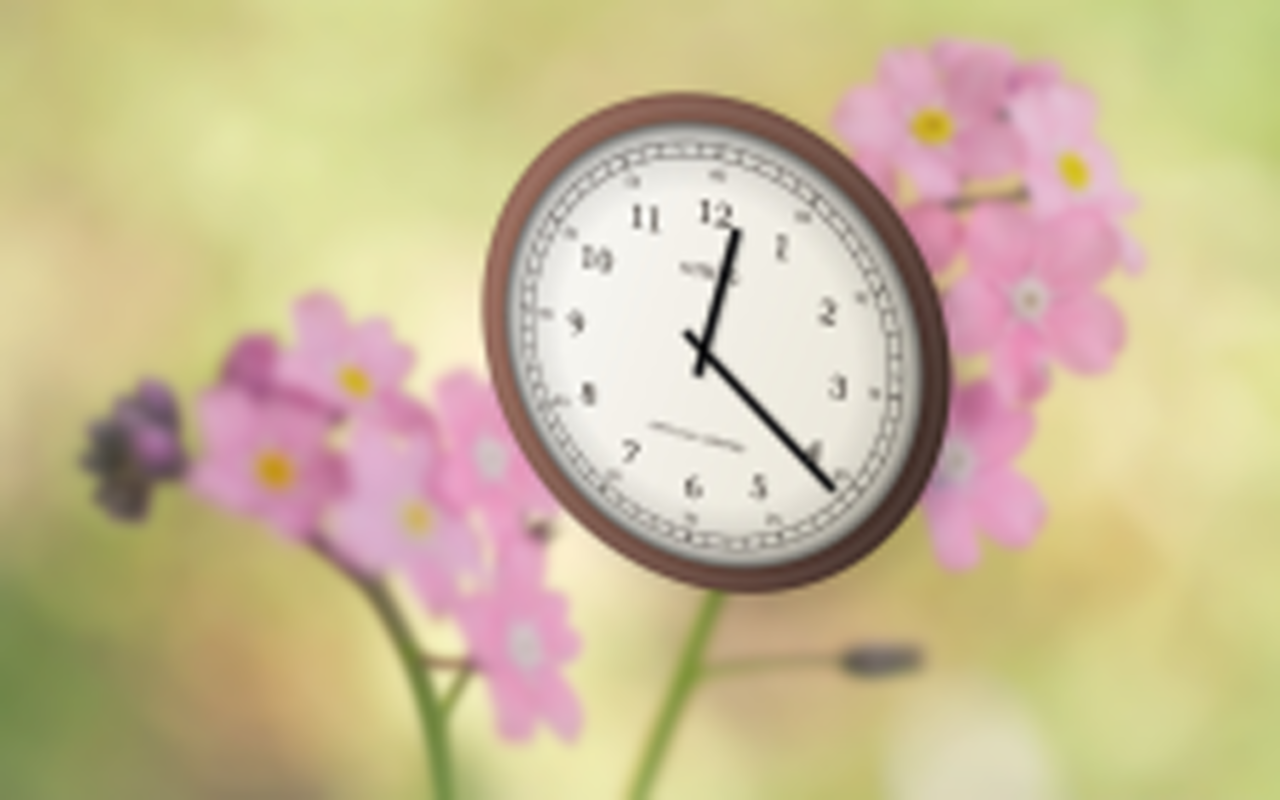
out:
{"hour": 12, "minute": 21}
